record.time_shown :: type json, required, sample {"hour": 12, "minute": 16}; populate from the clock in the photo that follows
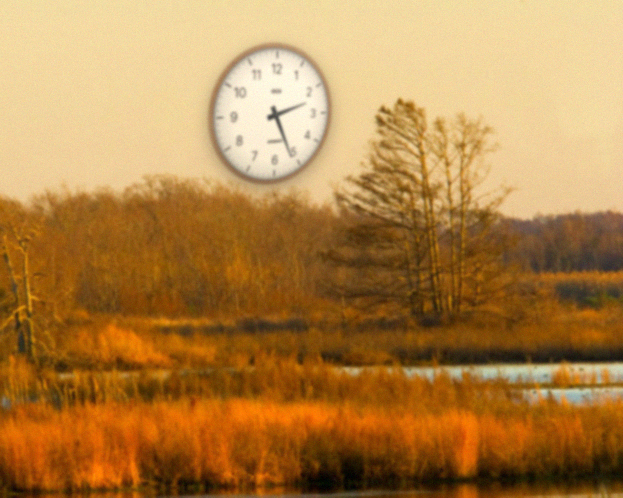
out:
{"hour": 2, "minute": 26}
